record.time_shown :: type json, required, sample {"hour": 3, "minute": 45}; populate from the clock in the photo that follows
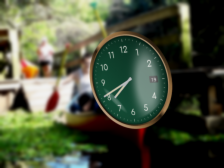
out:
{"hour": 7, "minute": 41}
